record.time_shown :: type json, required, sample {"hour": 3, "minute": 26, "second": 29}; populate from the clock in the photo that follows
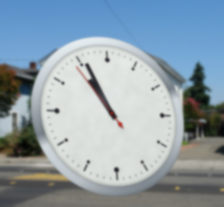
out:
{"hour": 10, "minute": 55, "second": 54}
